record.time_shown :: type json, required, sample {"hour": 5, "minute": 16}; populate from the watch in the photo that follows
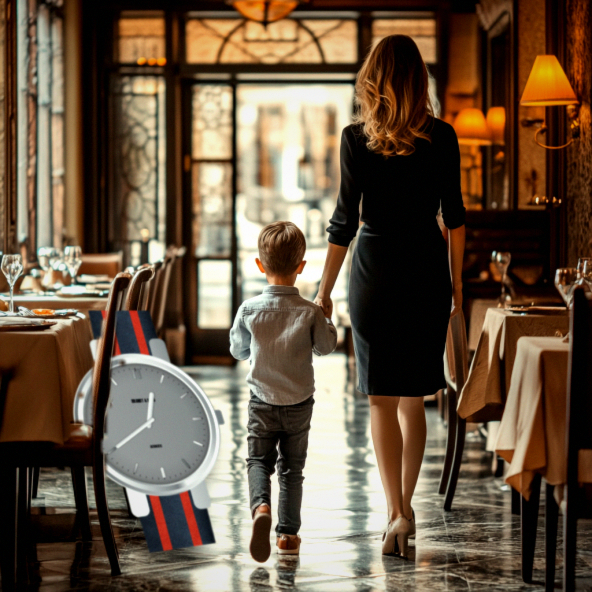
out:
{"hour": 12, "minute": 40}
